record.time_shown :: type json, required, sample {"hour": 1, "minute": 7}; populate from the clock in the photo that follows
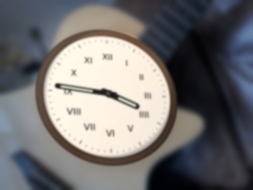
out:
{"hour": 3, "minute": 46}
